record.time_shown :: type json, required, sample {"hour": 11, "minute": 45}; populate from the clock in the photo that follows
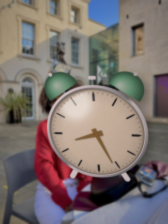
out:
{"hour": 8, "minute": 26}
